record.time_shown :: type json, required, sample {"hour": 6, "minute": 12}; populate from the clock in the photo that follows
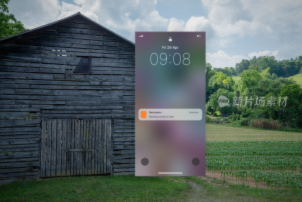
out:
{"hour": 9, "minute": 8}
